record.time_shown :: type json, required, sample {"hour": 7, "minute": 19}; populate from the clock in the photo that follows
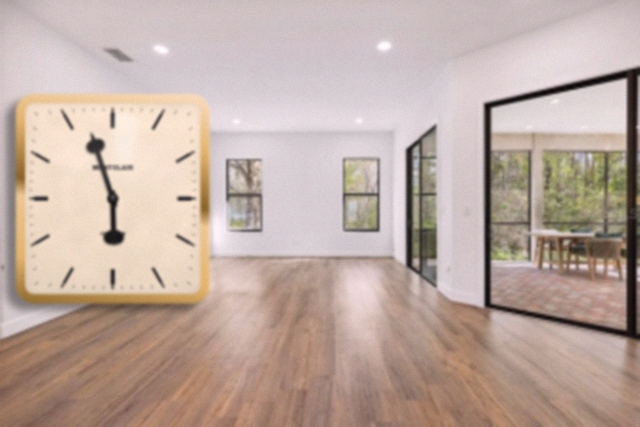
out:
{"hour": 5, "minute": 57}
